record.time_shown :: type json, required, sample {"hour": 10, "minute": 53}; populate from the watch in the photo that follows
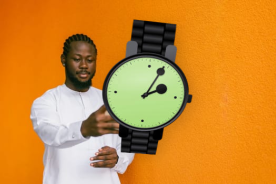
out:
{"hour": 2, "minute": 4}
